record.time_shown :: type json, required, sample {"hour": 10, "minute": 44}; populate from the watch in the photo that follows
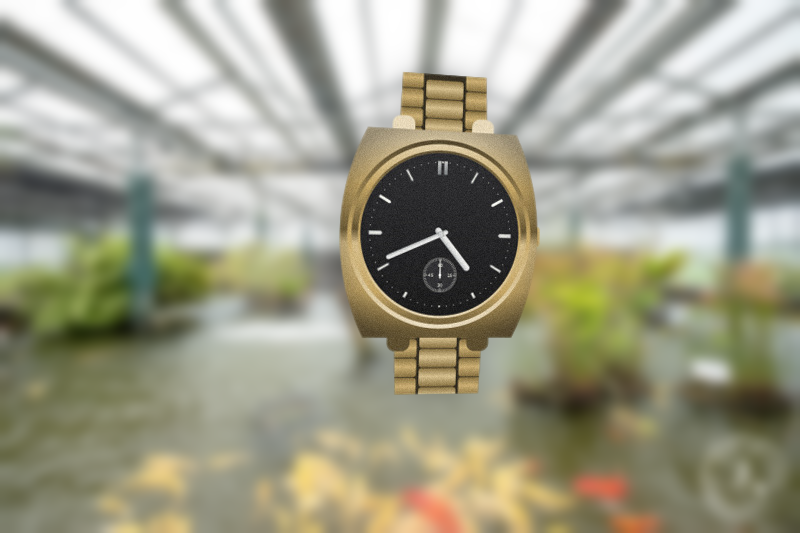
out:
{"hour": 4, "minute": 41}
